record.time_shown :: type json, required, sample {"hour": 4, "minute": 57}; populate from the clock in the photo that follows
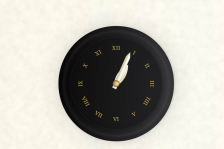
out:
{"hour": 1, "minute": 4}
